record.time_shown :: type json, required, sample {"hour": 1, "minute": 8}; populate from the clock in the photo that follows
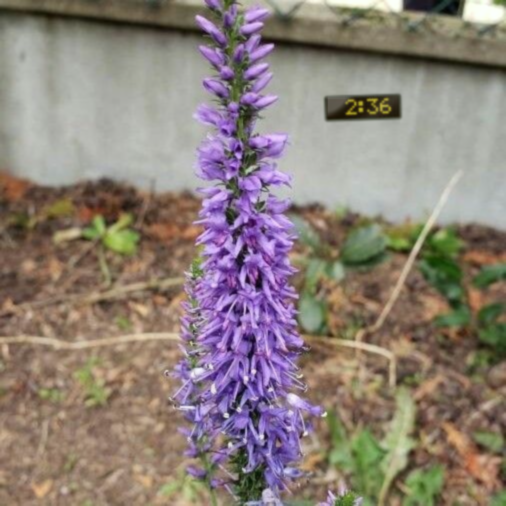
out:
{"hour": 2, "minute": 36}
